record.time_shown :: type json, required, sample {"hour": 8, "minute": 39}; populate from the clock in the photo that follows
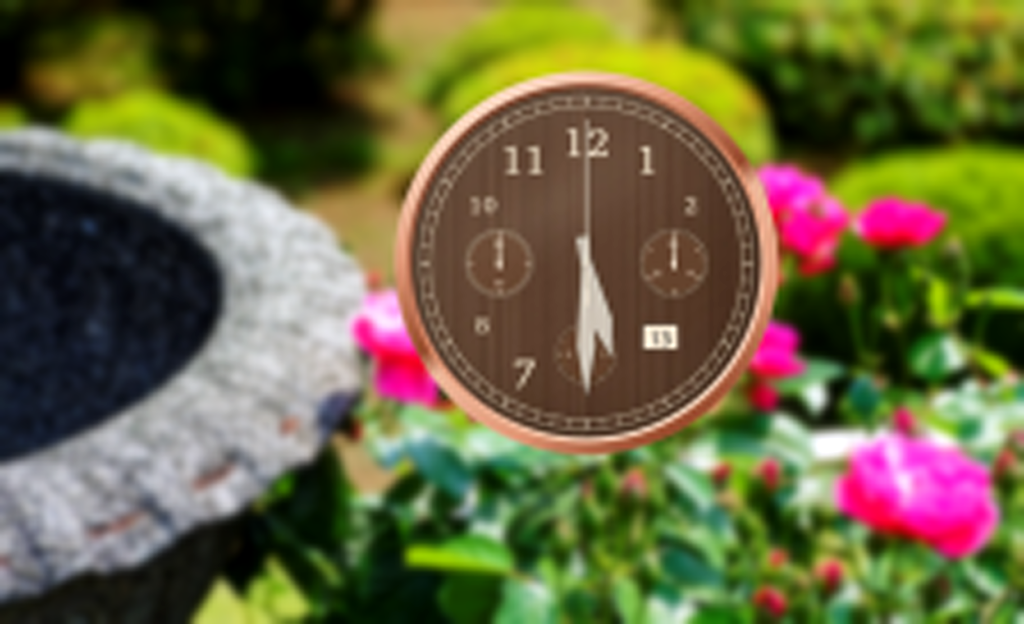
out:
{"hour": 5, "minute": 30}
